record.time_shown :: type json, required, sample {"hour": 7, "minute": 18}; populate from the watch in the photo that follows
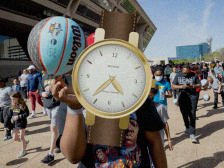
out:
{"hour": 4, "minute": 37}
